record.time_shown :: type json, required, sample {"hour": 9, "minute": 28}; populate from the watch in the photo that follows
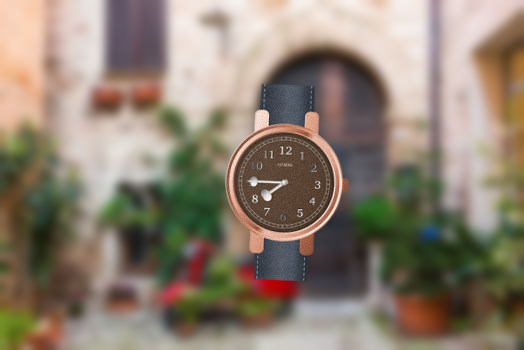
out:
{"hour": 7, "minute": 45}
